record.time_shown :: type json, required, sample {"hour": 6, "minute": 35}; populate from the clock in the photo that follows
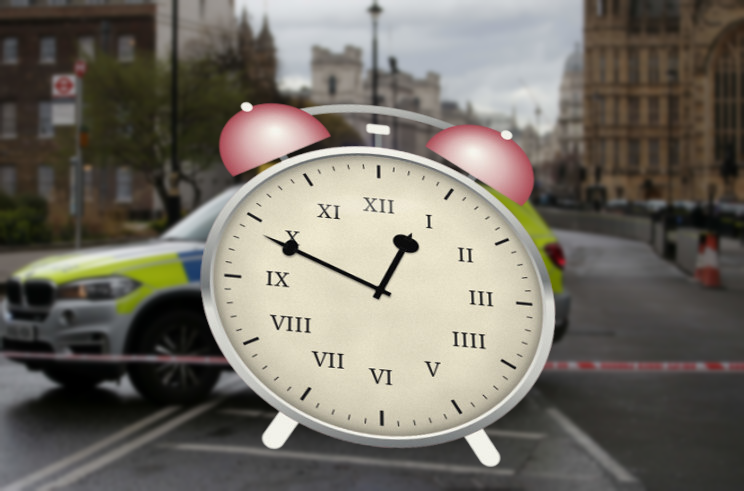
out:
{"hour": 12, "minute": 49}
